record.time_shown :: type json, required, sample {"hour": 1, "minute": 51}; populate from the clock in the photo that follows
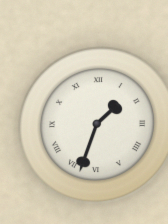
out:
{"hour": 1, "minute": 33}
